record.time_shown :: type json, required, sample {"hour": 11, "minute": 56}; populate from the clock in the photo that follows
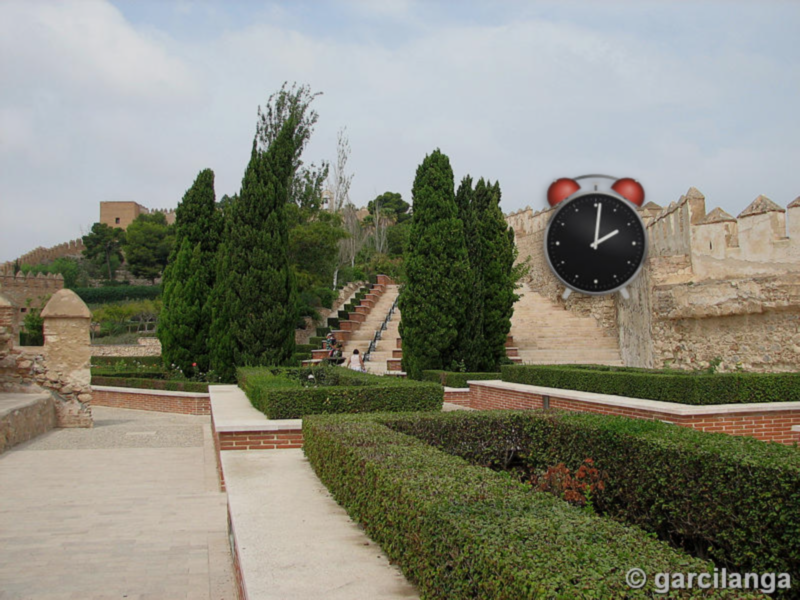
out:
{"hour": 2, "minute": 1}
